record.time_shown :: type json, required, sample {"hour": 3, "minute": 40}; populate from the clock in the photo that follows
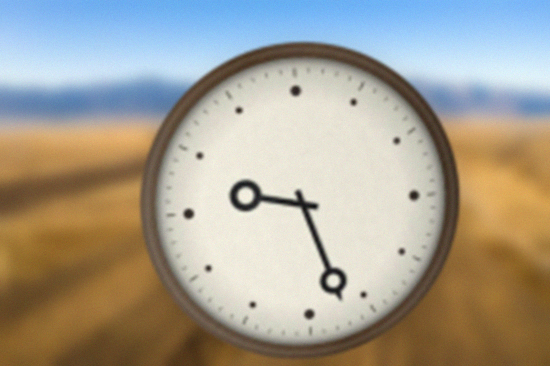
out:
{"hour": 9, "minute": 27}
